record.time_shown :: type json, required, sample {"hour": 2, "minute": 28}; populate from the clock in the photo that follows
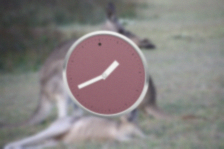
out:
{"hour": 1, "minute": 42}
